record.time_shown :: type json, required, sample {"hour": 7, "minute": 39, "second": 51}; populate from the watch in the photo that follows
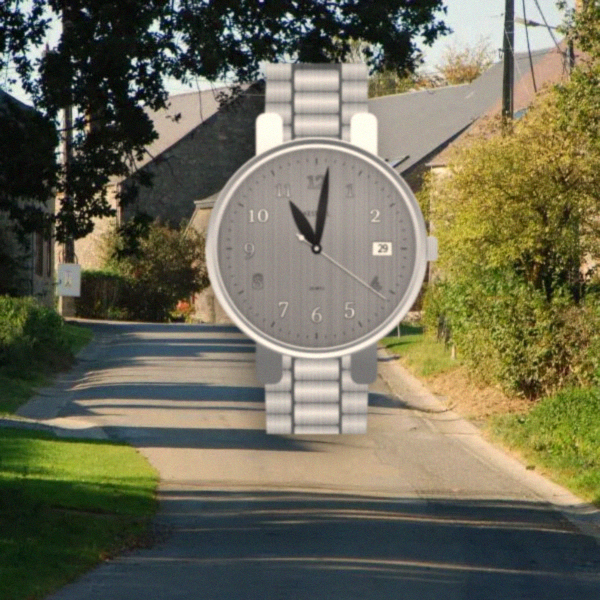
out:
{"hour": 11, "minute": 1, "second": 21}
